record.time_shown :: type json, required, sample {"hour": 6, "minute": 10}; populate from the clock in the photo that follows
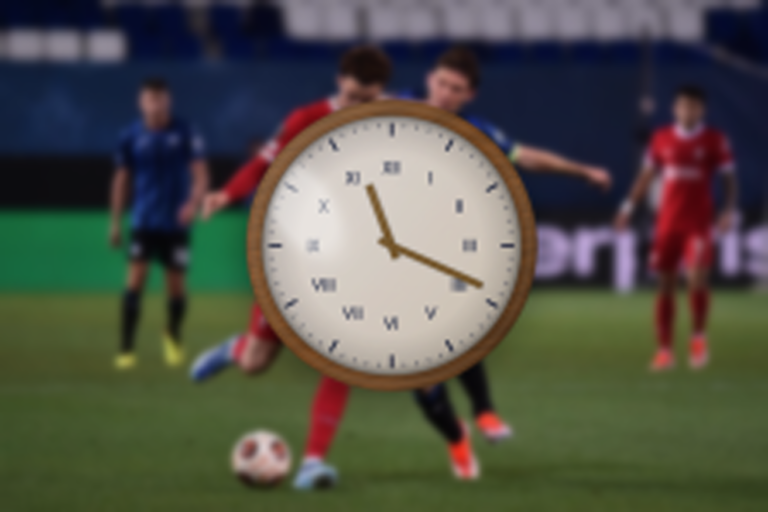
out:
{"hour": 11, "minute": 19}
